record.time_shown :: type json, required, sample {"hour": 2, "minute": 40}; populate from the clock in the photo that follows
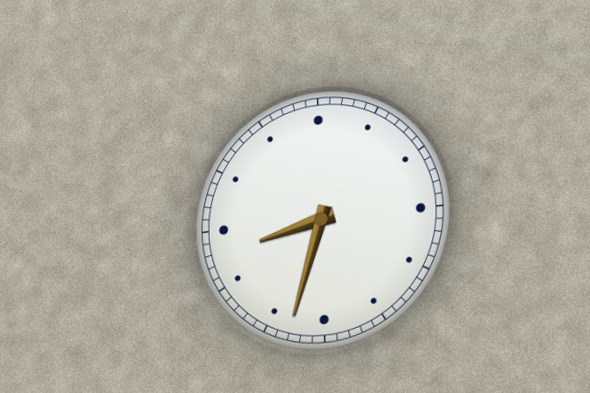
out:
{"hour": 8, "minute": 33}
